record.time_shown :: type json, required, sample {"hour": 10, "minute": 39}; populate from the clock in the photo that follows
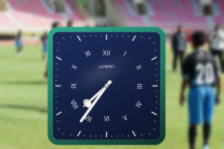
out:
{"hour": 7, "minute": 36}
